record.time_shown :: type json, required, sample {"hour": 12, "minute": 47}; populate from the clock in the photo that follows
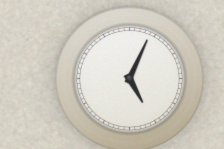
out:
{"hour": 5, "minute": 4}
